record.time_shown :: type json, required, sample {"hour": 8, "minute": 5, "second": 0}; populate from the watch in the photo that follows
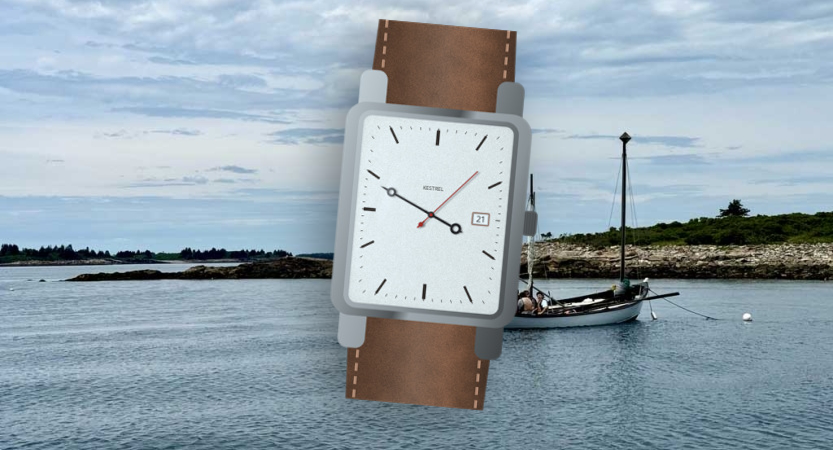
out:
{"hour": 3, "minute": 49, "second": 7}
